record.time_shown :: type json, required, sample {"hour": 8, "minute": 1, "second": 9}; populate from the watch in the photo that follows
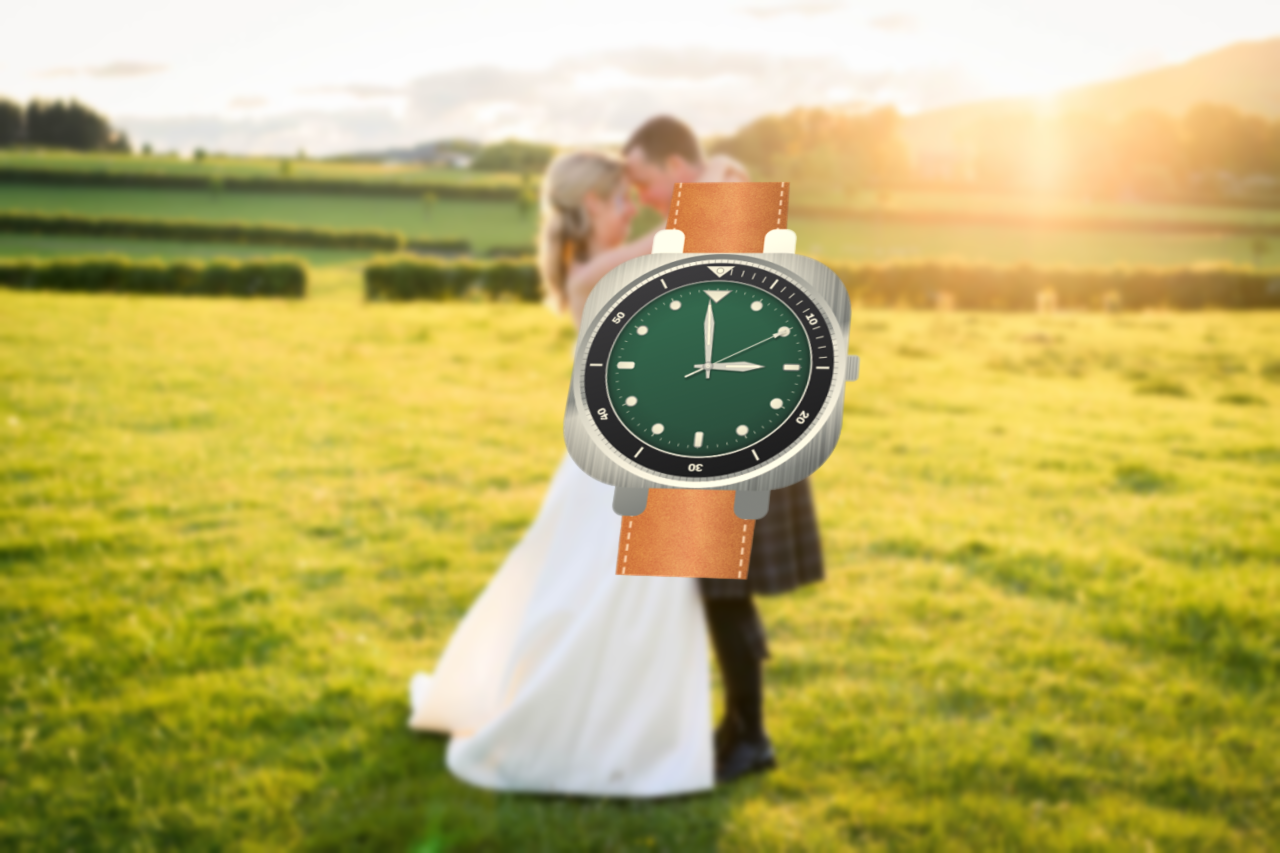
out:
{"hour": 2, "minute": 59, "second": 10}
